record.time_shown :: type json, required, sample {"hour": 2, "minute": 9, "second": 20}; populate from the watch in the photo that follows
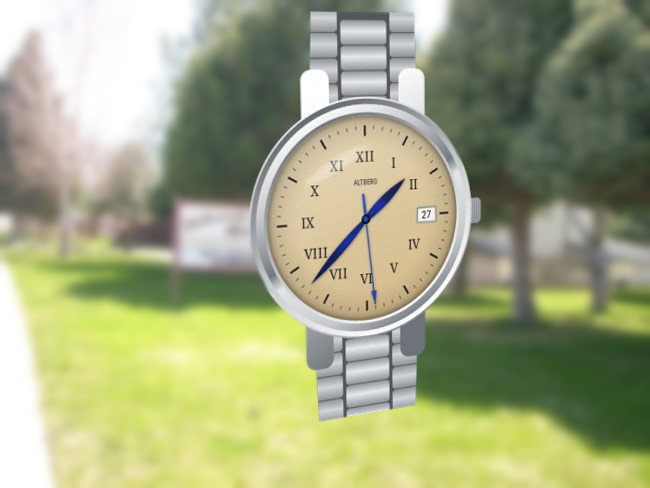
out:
{"hour": 1, "minute": 37, "second": 29}
